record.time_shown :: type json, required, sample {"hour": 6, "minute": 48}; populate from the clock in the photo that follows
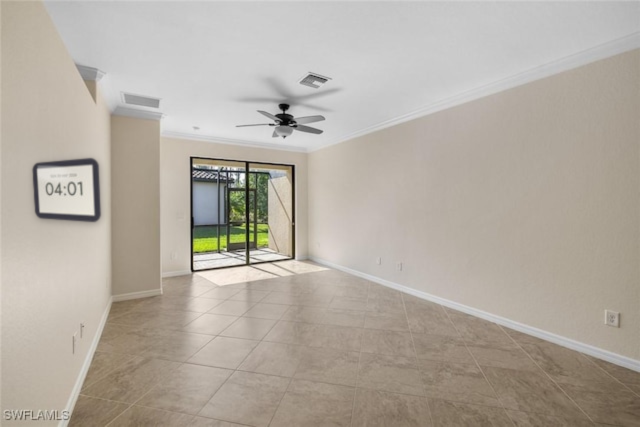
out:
{"hour": 4, "minute": 1}
